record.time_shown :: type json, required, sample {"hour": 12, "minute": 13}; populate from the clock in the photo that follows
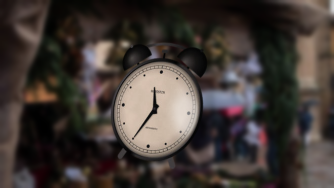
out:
{"hour": 11, "minute": 35}
